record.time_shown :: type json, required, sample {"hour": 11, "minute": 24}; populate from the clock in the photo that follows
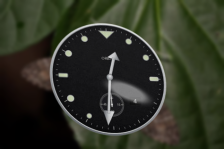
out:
{"hour": 12, "minute": 31}
